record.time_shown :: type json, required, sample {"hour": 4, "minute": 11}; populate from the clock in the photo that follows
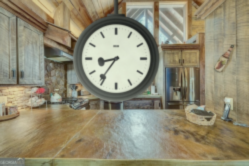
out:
{"hour": 8, "minute": 36}
